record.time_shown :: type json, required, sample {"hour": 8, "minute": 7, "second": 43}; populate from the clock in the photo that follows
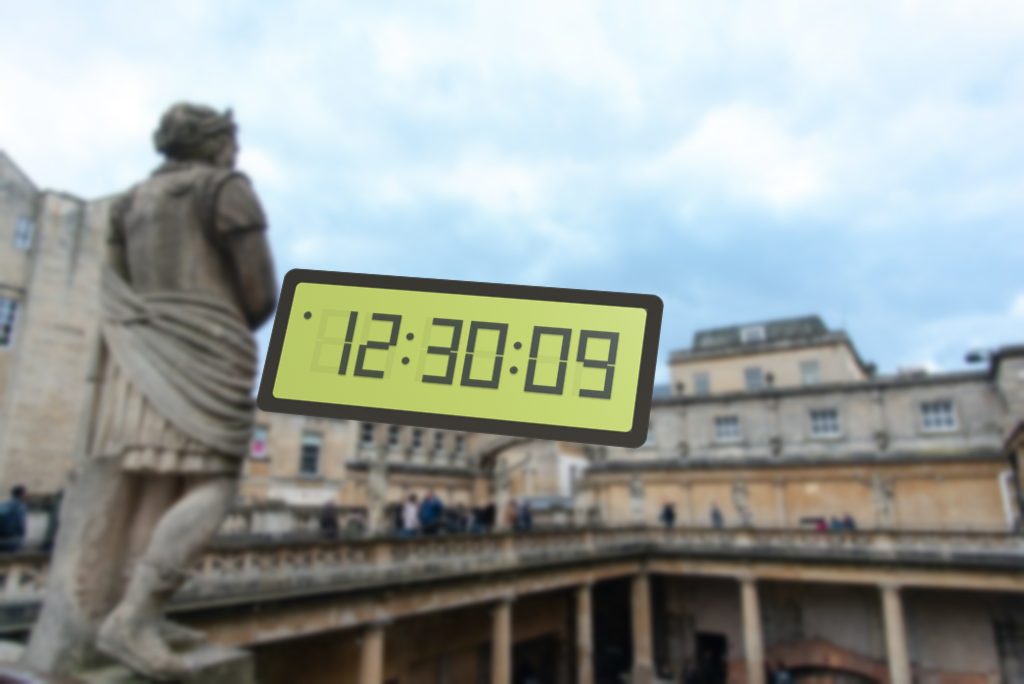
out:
{"hour": 12, "minute": 30, "second": 9}
